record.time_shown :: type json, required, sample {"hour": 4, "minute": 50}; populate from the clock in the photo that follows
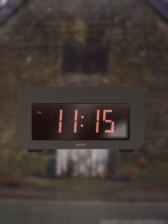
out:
{"hour": 11, "minute": 15}
